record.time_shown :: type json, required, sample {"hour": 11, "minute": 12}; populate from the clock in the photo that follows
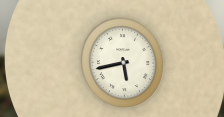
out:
{"hour": 5, "minute": 43}
